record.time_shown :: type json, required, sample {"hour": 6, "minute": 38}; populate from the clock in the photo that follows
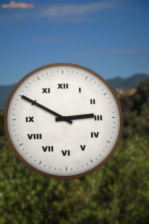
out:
{"hour": 2, "minute": 50}
